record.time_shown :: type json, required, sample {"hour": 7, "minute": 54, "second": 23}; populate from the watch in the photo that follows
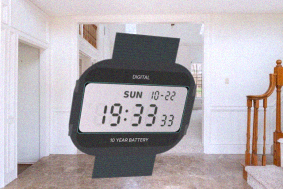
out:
{"hour": 19, "minute": 33, "second": 33}
